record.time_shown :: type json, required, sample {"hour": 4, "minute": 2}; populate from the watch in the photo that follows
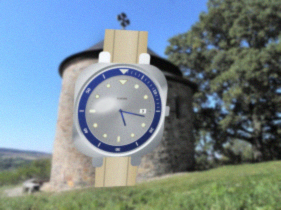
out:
{"hour": 5, "minute": 17}
